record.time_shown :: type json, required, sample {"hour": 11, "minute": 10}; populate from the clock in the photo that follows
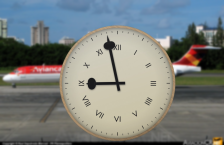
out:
{"hour": 8, "minute": 58}
